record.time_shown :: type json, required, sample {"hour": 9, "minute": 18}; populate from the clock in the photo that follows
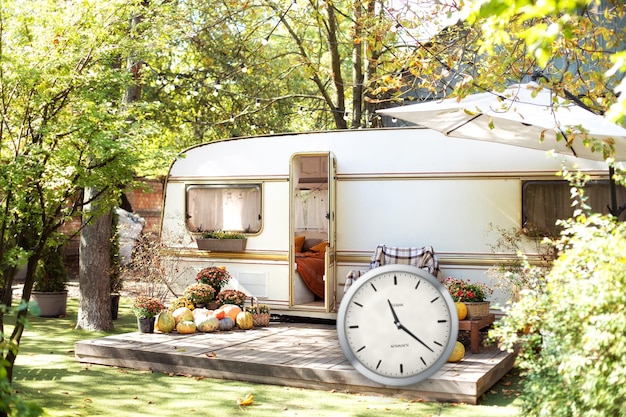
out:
{"hour": 11, "minute": 22}
